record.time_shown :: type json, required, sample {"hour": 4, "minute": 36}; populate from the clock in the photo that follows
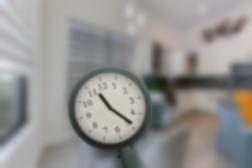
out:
{"hour": 11, "minute": 24}
